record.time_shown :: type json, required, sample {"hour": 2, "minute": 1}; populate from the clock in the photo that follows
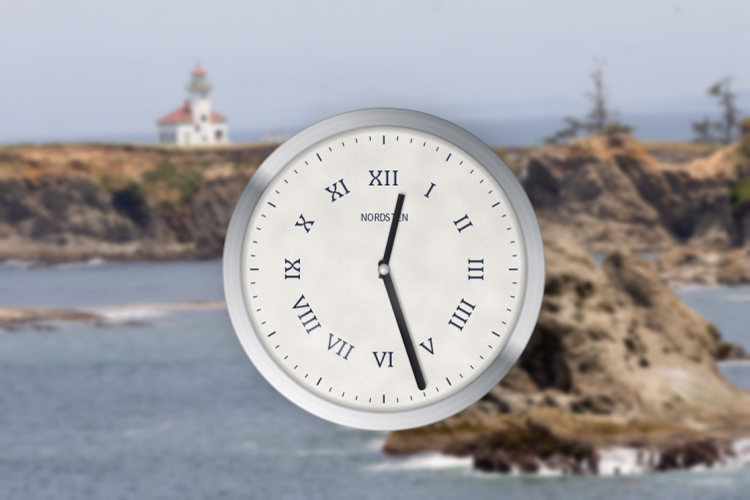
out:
{"hour": 12, "minute": 27}
